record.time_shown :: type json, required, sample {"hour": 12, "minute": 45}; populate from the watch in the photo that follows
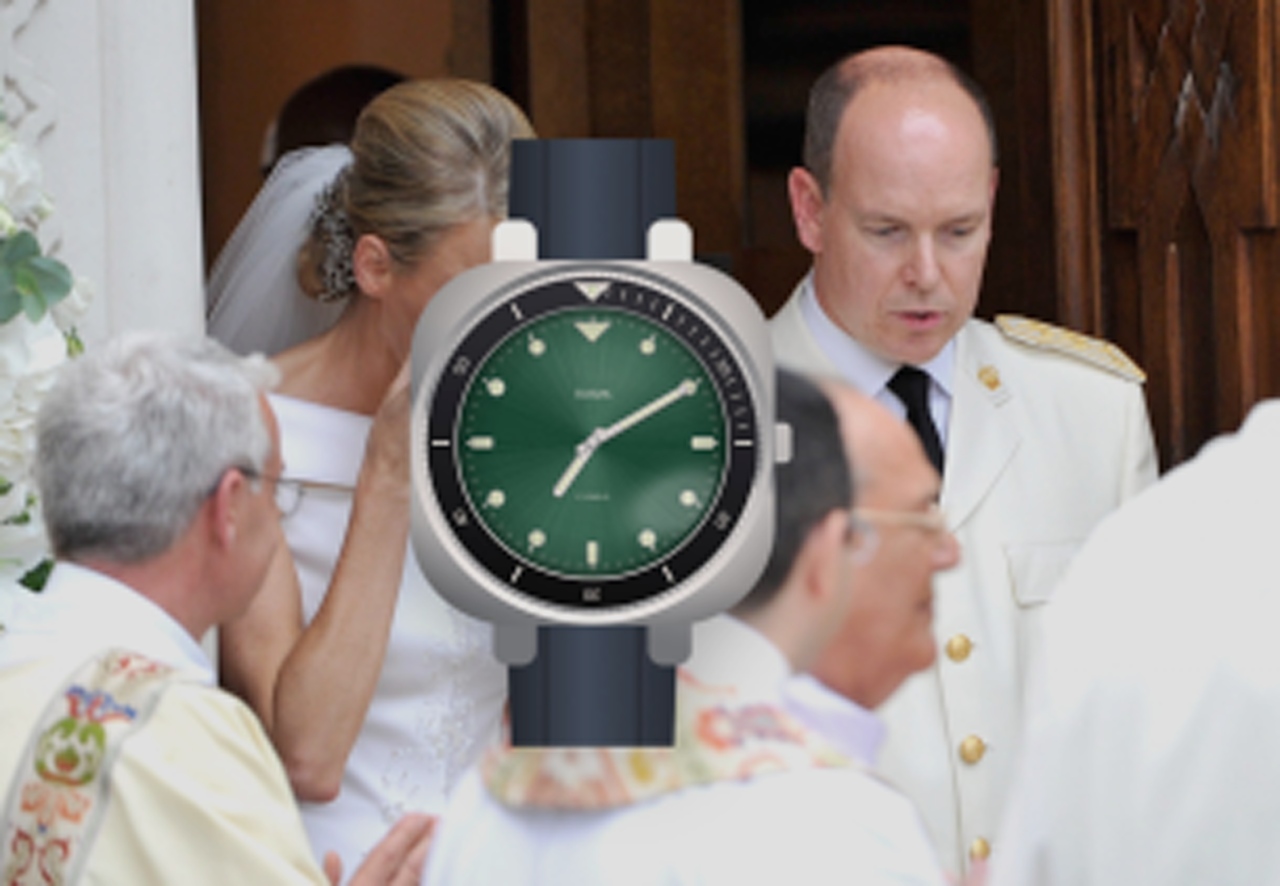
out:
{"hour": 7, "minute": 10}
